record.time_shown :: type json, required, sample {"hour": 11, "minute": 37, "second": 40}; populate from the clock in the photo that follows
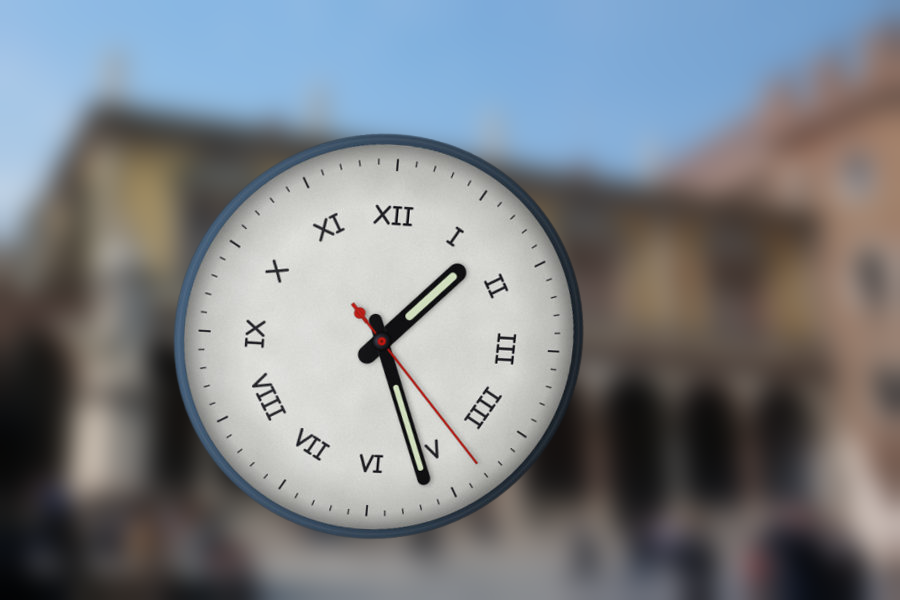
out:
{"hour": 1, "minute": 26, "second": 23}
